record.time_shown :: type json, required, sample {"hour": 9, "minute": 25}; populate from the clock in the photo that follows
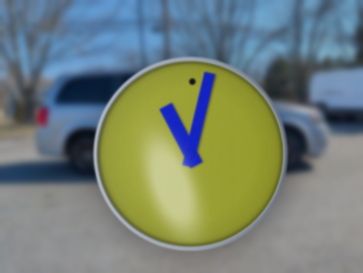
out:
{"hour": 11, "minute": 2}
